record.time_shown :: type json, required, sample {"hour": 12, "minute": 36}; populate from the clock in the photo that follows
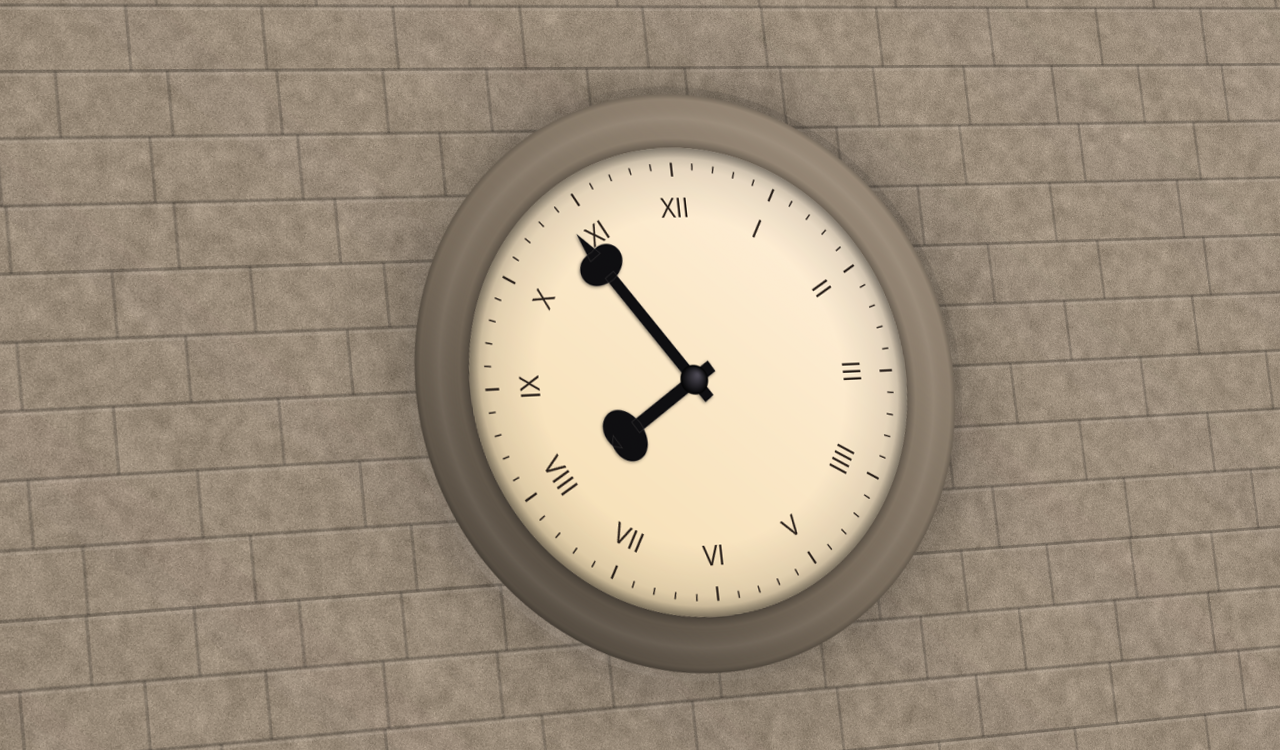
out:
{"hour": 7, "minute": 54}
